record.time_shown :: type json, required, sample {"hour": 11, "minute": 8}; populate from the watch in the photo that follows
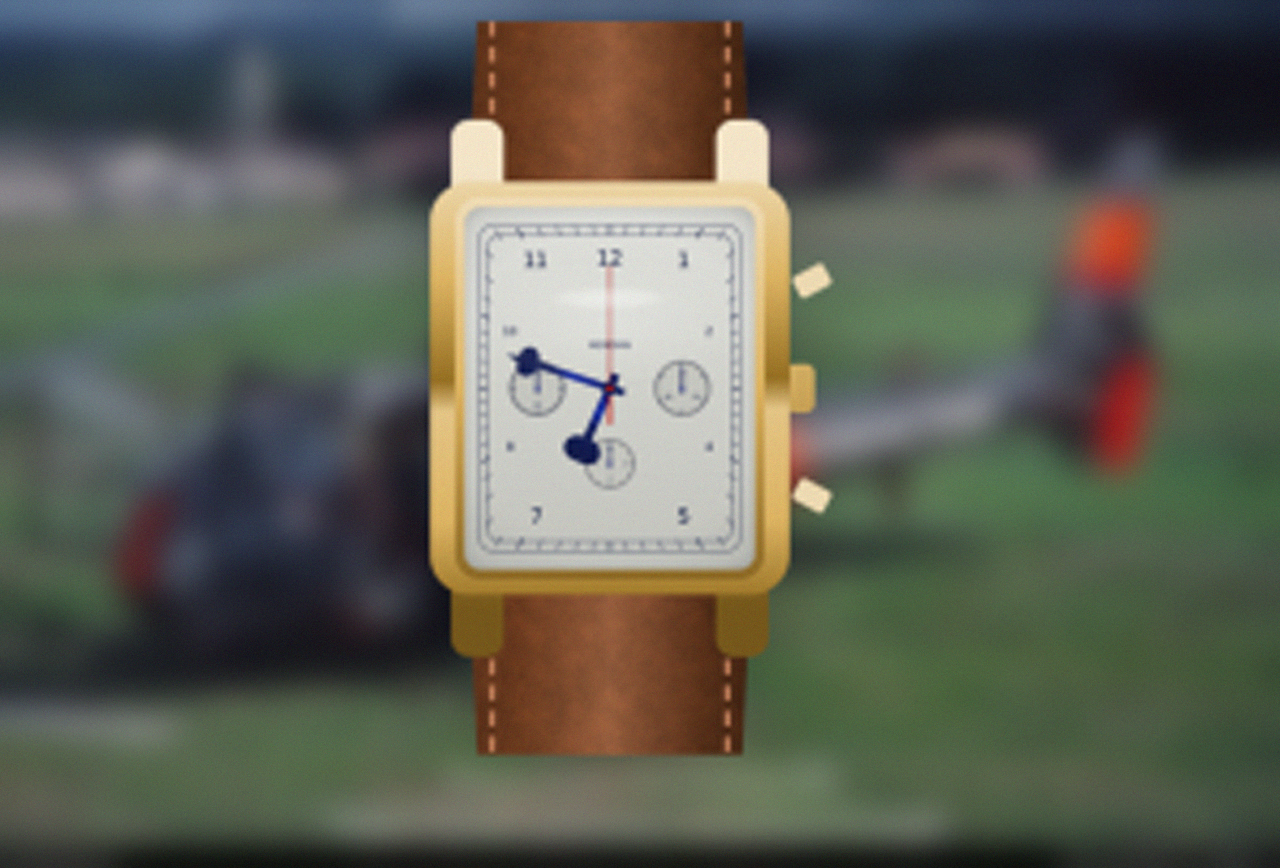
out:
{"hour": 6, "minute": 48}
